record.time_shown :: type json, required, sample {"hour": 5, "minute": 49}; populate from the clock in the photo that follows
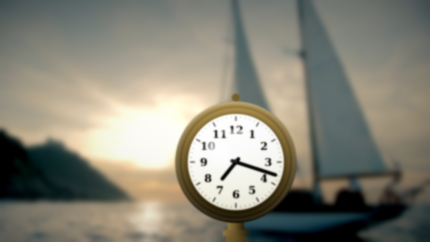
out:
{"hour": 7, "minute": 18}
